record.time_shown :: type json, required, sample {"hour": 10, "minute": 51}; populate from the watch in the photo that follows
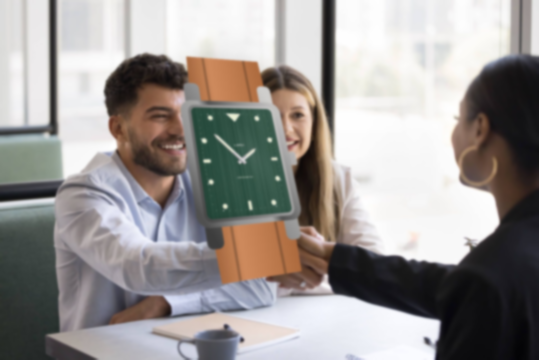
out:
{"hour": 1, "minute": 53}
